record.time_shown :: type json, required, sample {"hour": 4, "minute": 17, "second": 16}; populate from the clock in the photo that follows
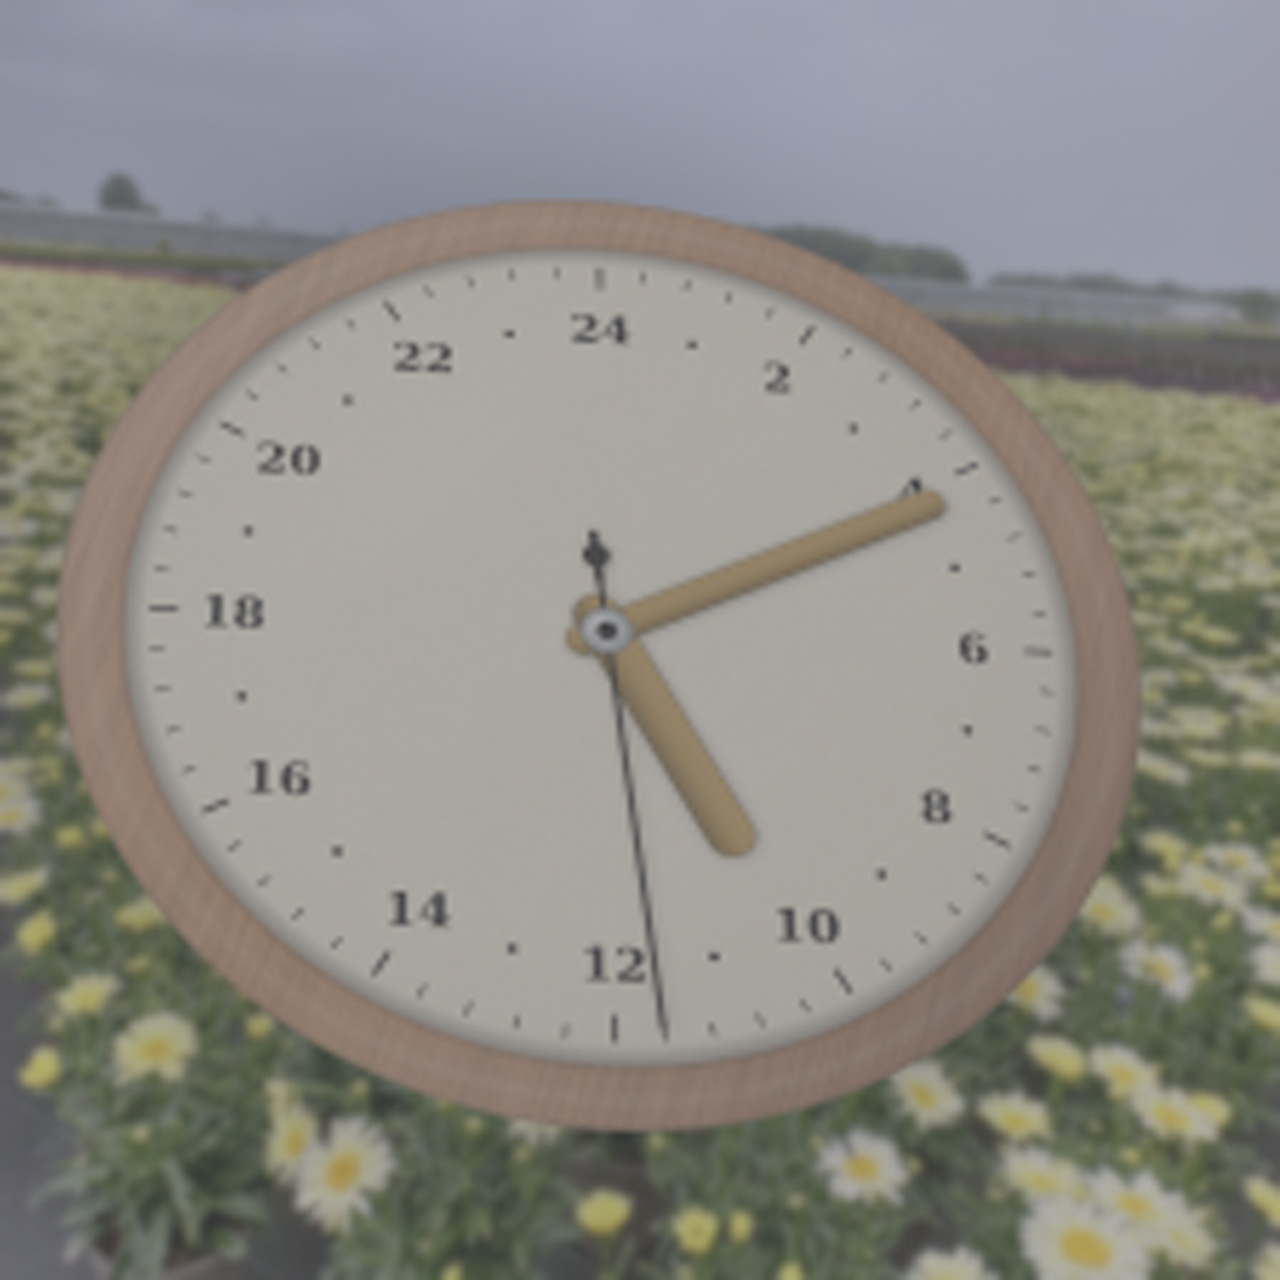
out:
{"hour": 10, "minute": 10, "second": 29}
